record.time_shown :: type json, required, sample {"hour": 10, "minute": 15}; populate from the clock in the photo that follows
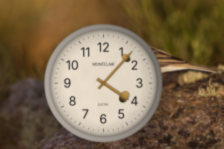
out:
{"hour": 4, "minute": 7}
